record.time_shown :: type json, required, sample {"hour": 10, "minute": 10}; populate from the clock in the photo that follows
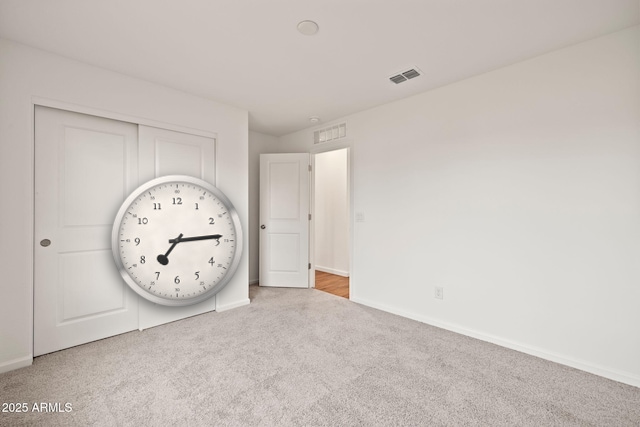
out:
{"hour": 7, "minute": 14}
